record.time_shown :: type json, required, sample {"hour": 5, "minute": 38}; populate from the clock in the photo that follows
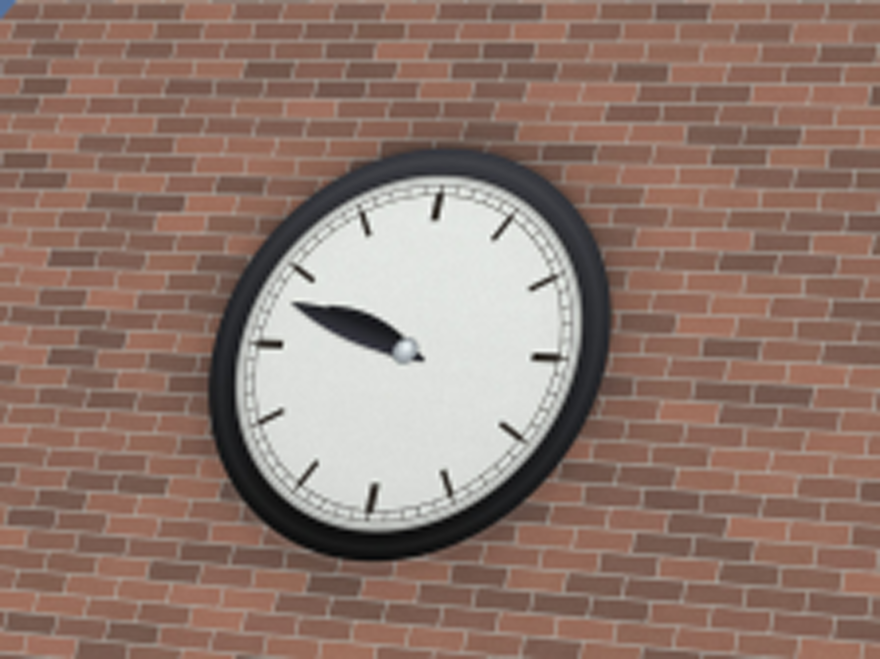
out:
{"hour": 9, "minute": 48}
